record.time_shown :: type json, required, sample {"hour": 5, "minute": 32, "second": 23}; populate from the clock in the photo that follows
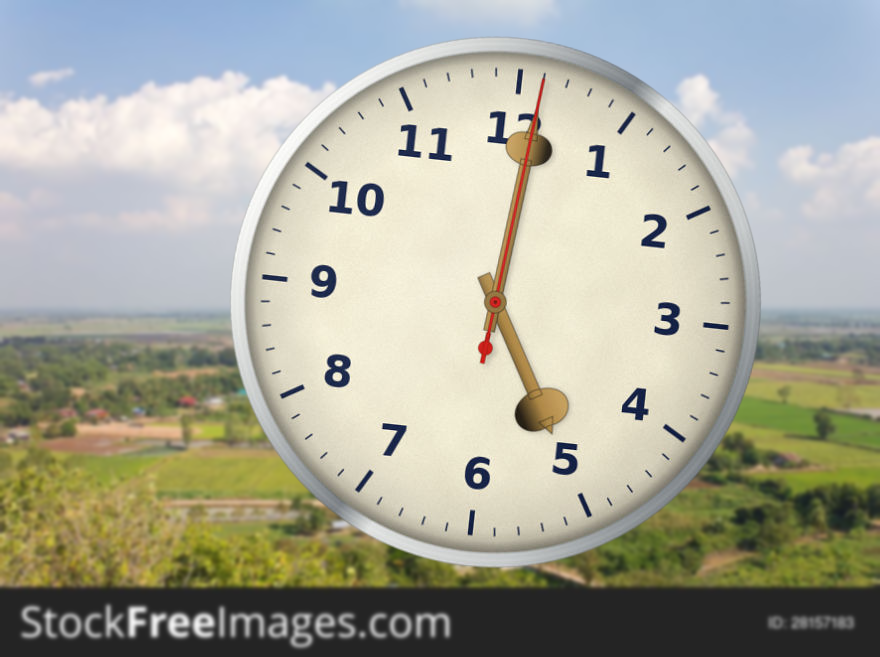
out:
{"hour": 5, "minute": 1, "second": 1}
